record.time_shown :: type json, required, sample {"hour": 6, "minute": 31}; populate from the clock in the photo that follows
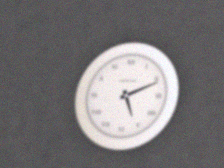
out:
{"hour": 5, "minute": 11}
